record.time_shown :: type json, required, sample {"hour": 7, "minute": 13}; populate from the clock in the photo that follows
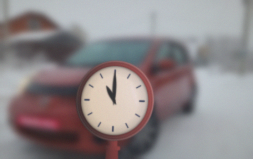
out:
{"hour": 11, "minute": 0}
